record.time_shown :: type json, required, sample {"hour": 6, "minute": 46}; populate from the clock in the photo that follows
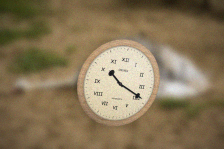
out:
{"hour": 10, "minute": 19}
